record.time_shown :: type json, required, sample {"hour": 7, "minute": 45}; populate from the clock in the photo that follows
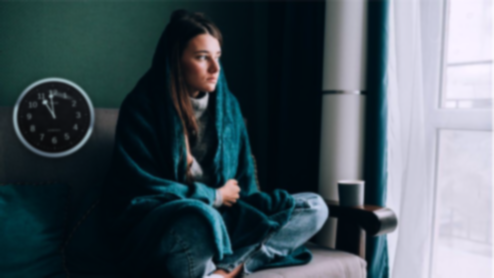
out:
{"hour": 10, "minute": 59}
